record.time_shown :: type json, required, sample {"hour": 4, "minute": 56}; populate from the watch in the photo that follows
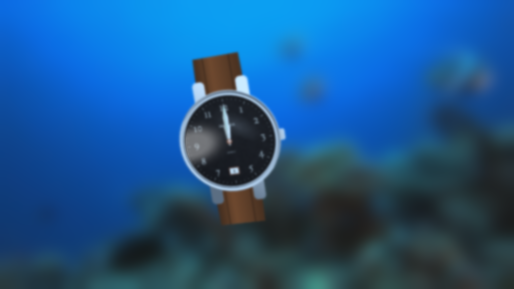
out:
{"hour": 12, "minute": 0}
